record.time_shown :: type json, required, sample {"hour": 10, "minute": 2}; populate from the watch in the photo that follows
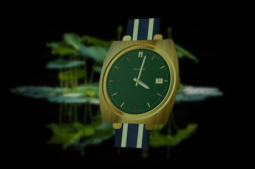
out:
{"hour": 4, "minute": 2}
